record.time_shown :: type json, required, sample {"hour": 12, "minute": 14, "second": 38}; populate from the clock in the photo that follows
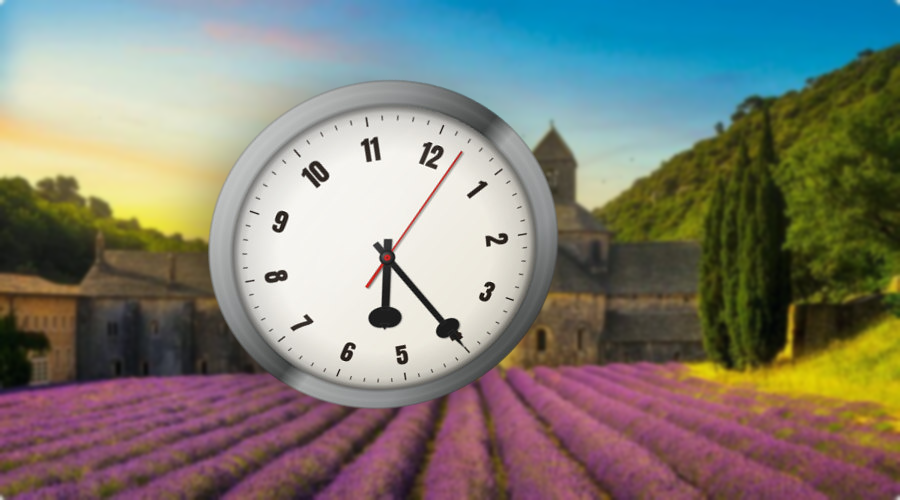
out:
{"hour": 5, "minute": 20, "second": 2}
